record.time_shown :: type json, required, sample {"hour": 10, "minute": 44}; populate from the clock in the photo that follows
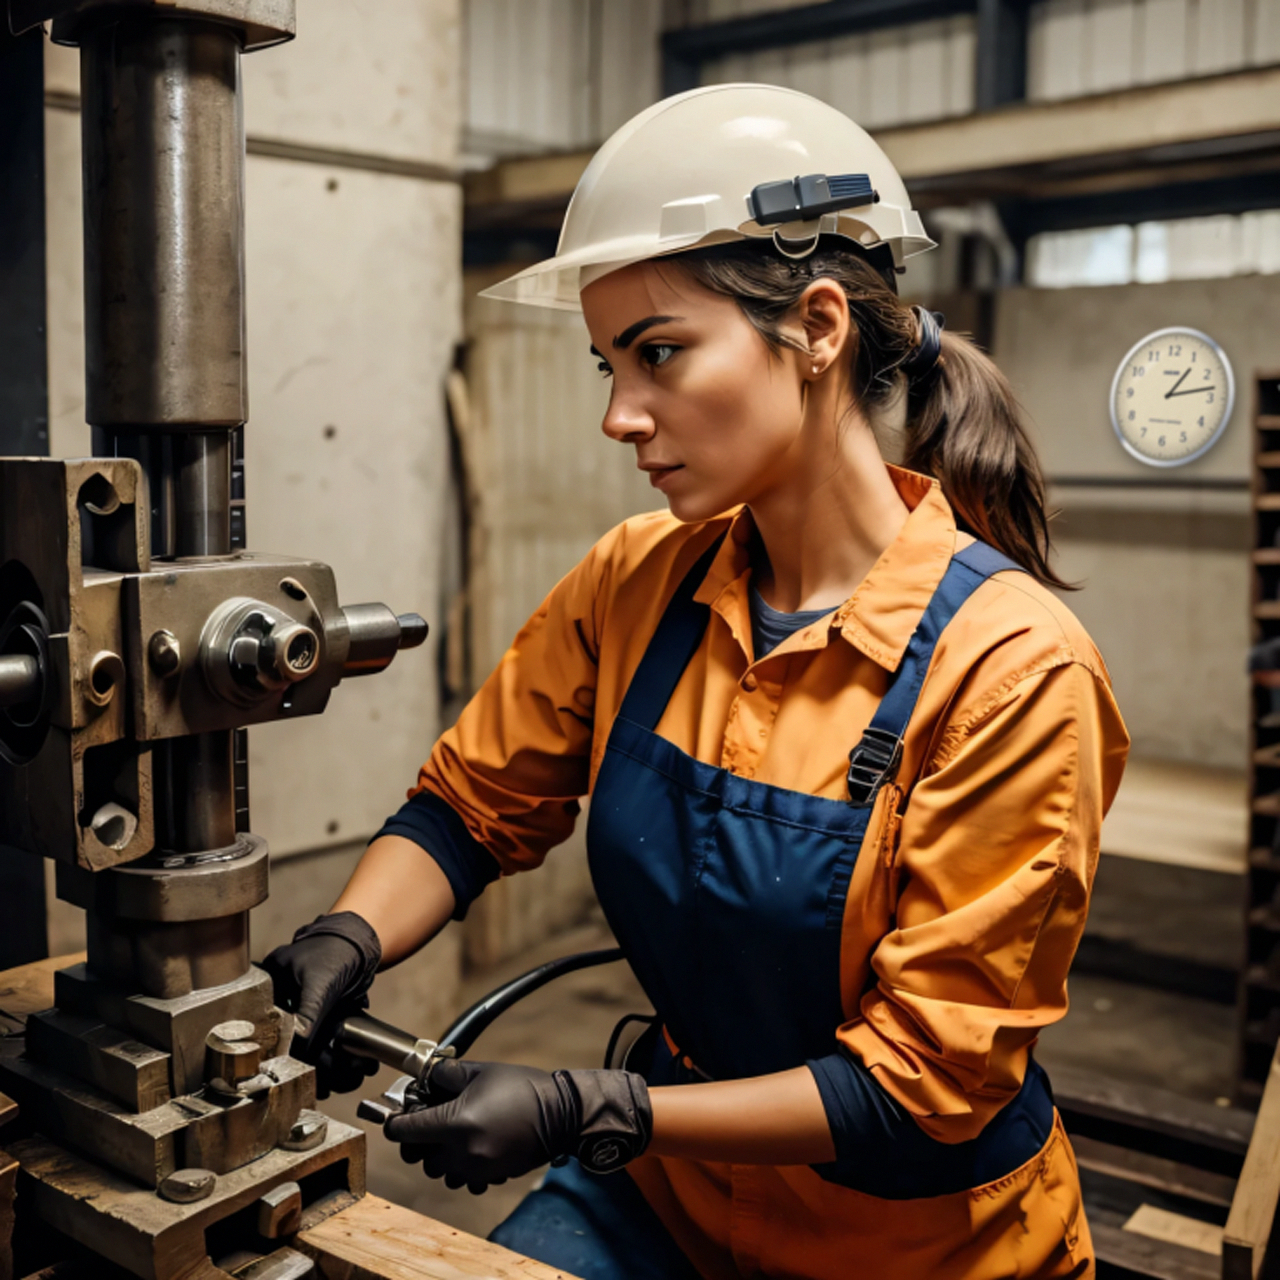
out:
{"hour": 1, "minute": 13}
